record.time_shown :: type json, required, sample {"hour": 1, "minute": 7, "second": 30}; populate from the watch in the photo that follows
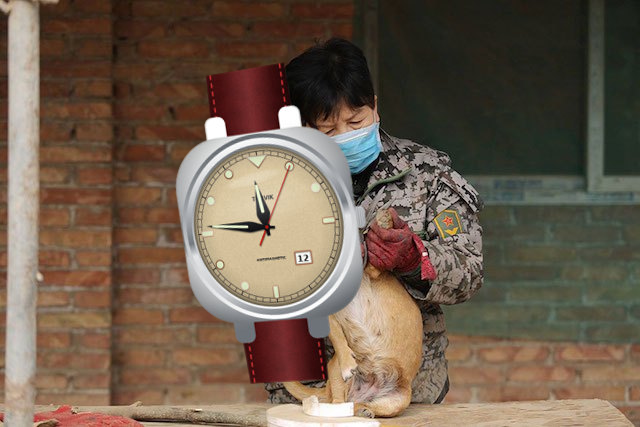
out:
{"hour": 11, "minute": 46, "second": 5}
